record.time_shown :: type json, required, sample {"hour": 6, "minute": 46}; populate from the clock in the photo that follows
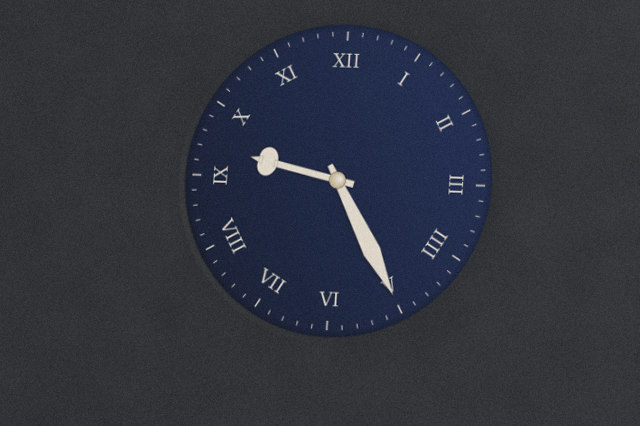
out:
{"hour": 9, "minute": 25}
